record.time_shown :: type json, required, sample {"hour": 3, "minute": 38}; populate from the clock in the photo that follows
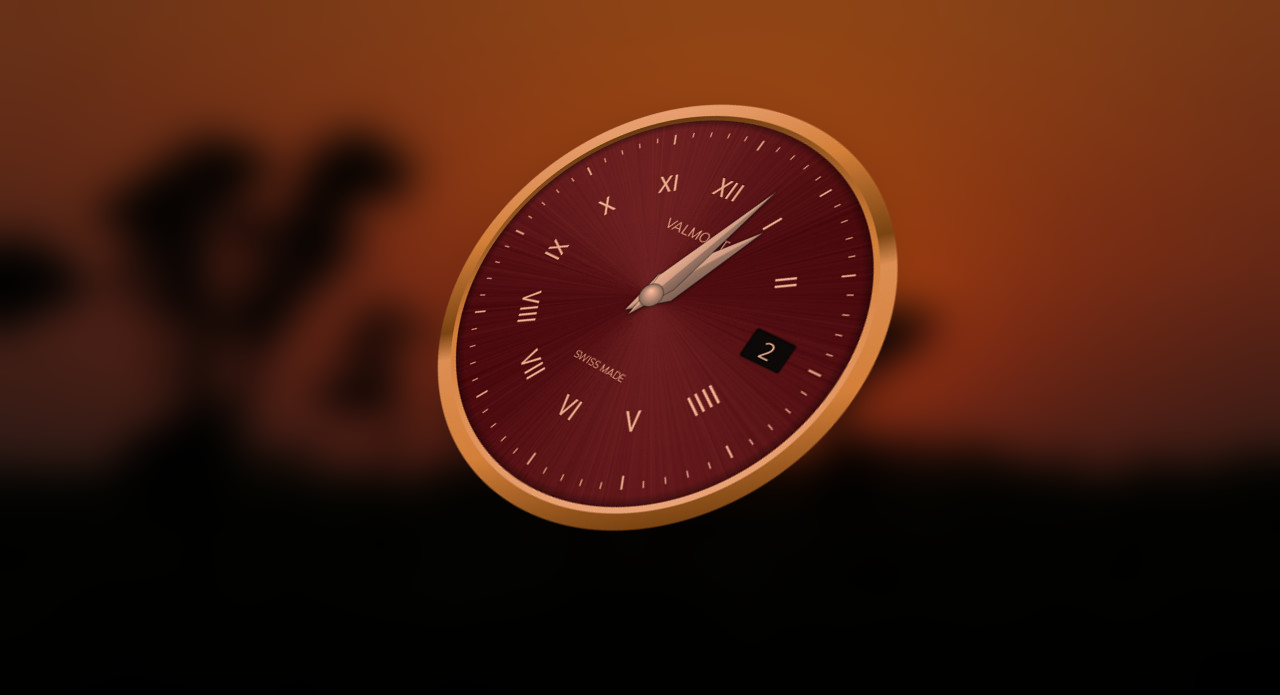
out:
{"hour": 1, "minute": 3}
